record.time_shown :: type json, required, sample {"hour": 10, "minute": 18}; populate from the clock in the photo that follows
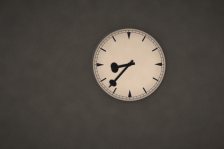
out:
{"hour": 8, "minute": 37}
